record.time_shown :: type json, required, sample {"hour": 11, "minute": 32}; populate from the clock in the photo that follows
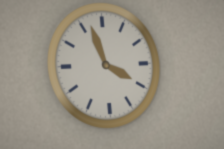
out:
{"hour": 3, "minute": 57}
